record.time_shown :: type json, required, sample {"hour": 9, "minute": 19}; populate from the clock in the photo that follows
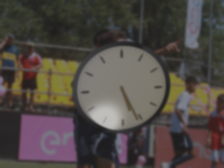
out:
{"hour": 5, "minute": 26}
